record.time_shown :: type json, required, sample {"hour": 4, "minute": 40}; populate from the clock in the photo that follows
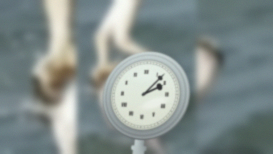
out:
{"hour": 2, "minute": 7}
